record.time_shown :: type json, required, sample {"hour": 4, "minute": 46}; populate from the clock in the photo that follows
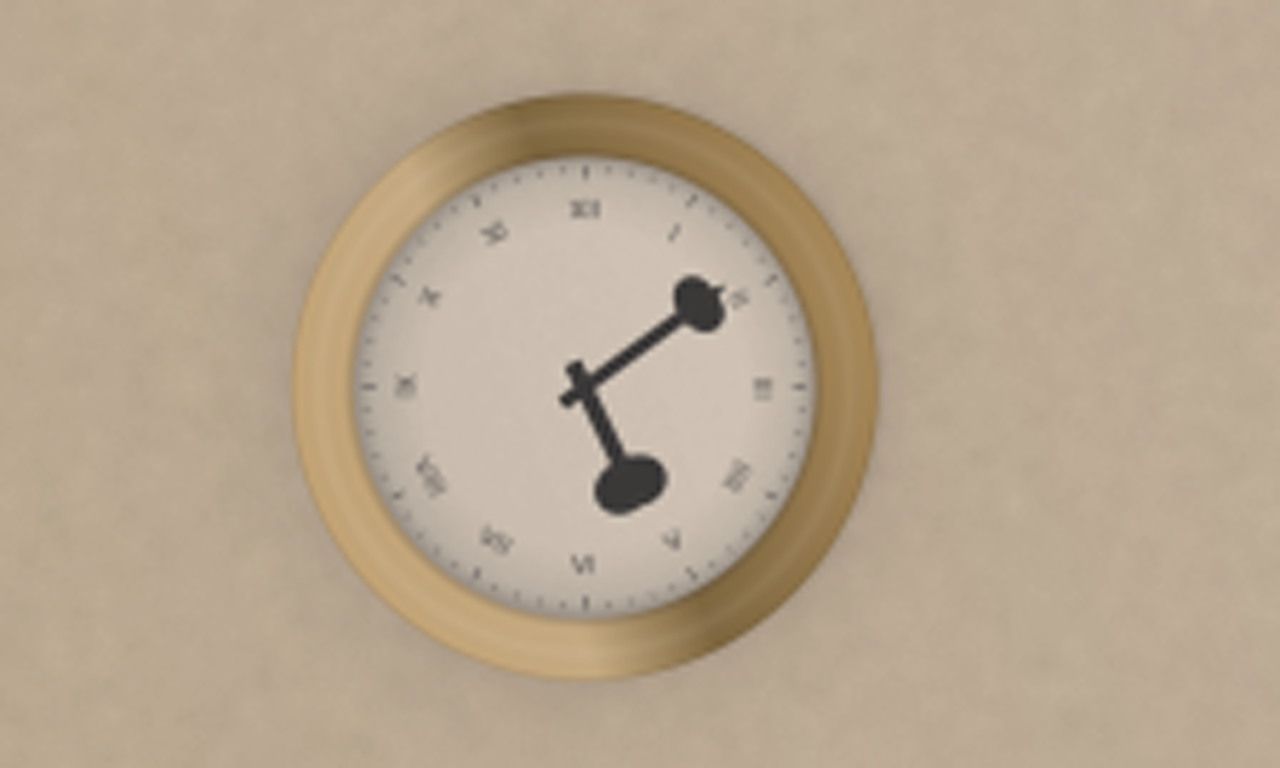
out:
{"hour": 5, "minute": 9}
